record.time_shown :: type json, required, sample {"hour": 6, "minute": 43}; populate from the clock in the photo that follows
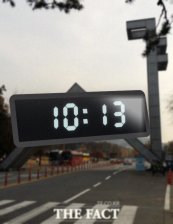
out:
{"hour": 10, "minute": 13}
